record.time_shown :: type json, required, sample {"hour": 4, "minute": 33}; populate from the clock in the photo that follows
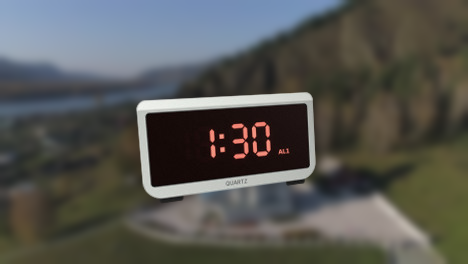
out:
{"hour": 1, "minute": 30}
